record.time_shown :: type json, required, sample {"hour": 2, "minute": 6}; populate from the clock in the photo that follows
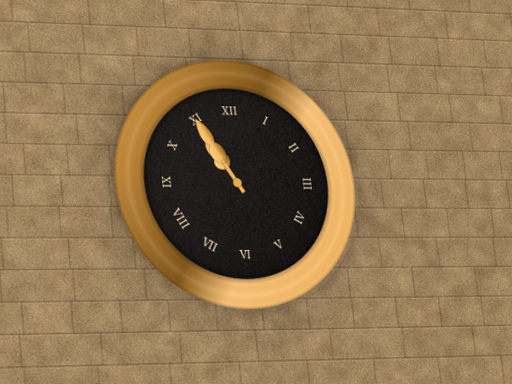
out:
{"hour": 10, "minute": 55}
